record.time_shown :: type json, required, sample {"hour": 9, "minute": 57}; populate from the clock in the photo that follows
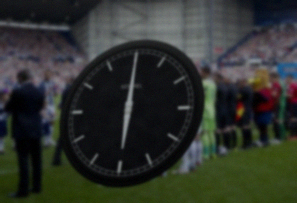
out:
{"hour": 6, "minute": 0}
